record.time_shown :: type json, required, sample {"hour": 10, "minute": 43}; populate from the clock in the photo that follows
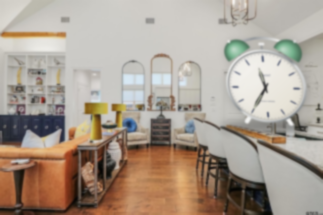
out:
{"hour": 11, "minute": 35}
